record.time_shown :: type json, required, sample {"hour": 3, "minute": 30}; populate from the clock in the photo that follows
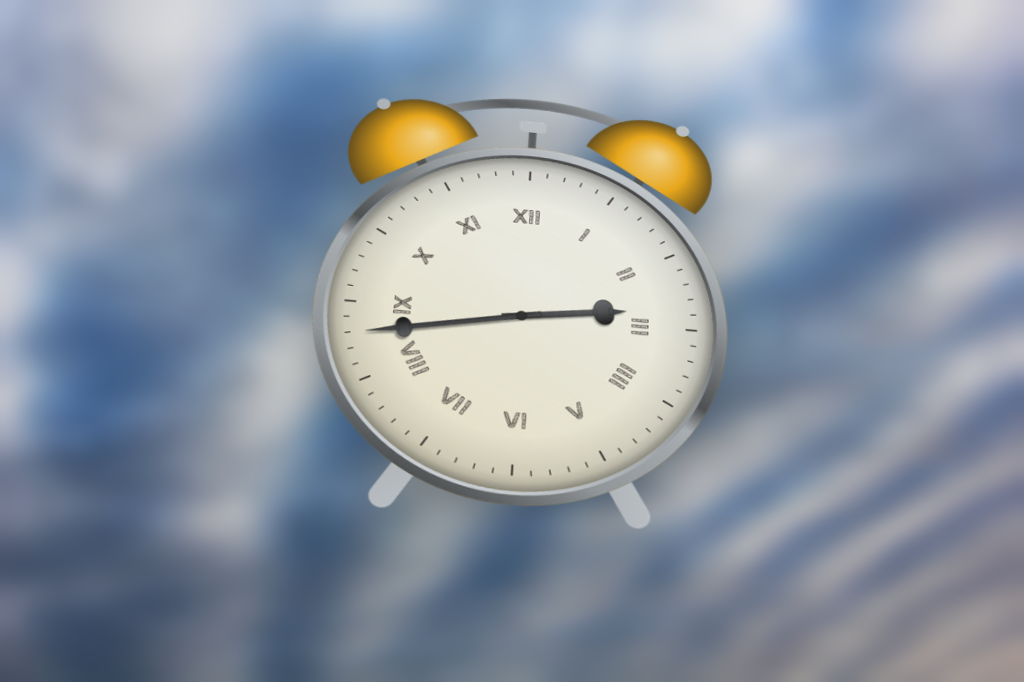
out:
{"hour": 2, "minute": 43}
